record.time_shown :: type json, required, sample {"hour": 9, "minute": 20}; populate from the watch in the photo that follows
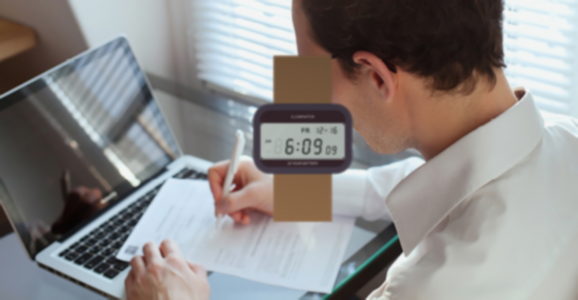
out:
{"hour": 6, "minute": 9}
